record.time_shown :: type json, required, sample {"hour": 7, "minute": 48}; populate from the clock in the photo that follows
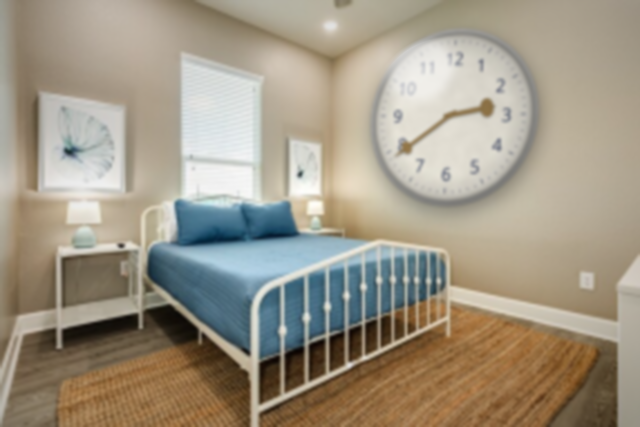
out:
{"hour": 2, "minute": 39}
